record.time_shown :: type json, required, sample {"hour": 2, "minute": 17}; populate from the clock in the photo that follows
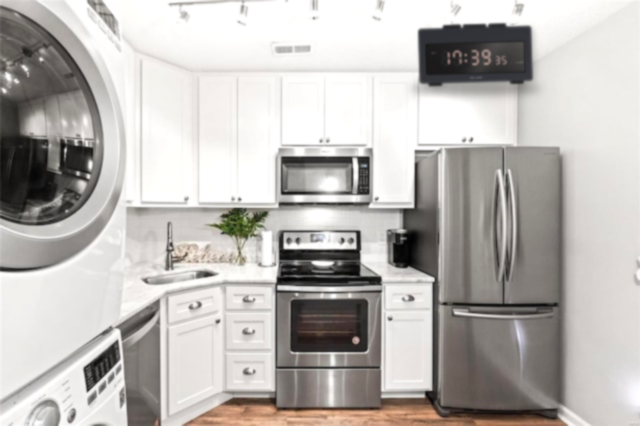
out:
{"hour": 17, "minute": 39}
